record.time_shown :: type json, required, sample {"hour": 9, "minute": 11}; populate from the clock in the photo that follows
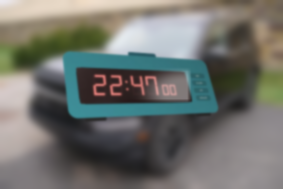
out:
{"hour": 22, "minute": 47}
